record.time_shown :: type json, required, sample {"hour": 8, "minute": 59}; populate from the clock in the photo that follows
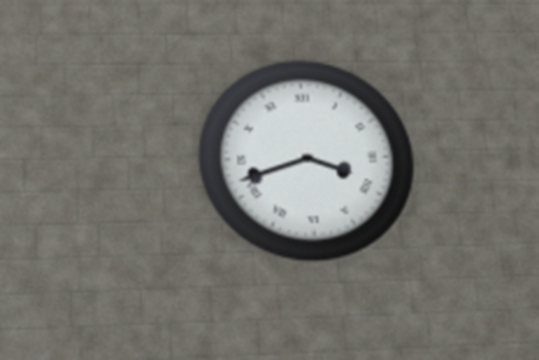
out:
{"hour": 3, "minute": 42}
